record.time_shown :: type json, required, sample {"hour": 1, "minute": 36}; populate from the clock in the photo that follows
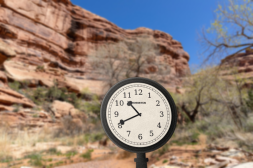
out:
{"hour": 10, "minute": 41}
